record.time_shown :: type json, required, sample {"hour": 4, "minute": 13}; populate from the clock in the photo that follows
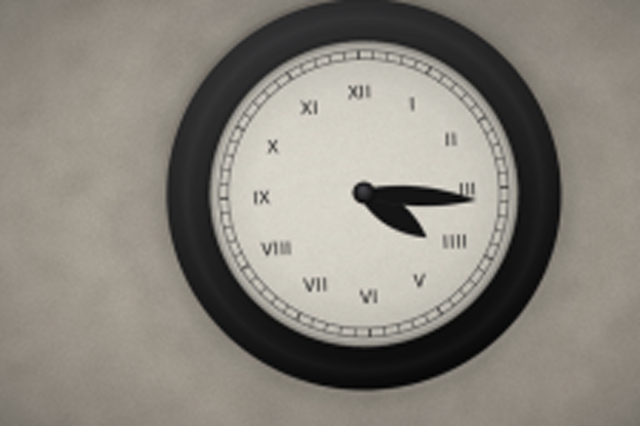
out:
{"hour": 4, "minute": 16}
